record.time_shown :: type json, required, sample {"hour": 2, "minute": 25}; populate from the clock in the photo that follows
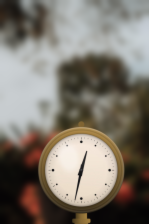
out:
{"hour": 12, "minute": 32}
